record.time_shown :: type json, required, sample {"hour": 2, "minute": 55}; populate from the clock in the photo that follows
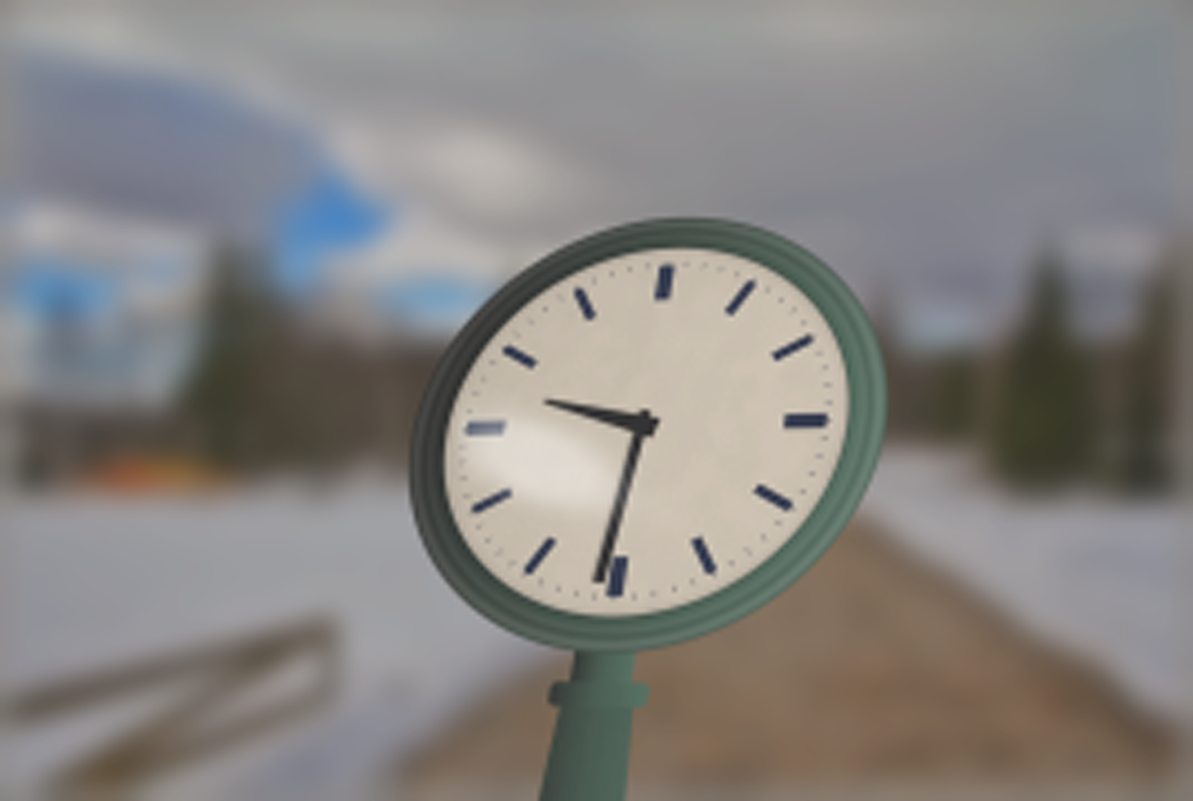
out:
{"hour": 9, "minute": 31}
